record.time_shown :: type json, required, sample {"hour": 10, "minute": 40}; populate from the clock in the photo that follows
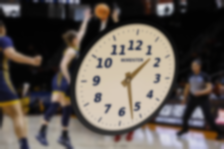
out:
{"hour": 1, "minute": 27}
